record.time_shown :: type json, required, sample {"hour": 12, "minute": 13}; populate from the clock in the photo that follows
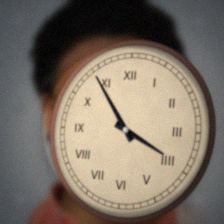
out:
{"hour": 3, "minute": 54}
